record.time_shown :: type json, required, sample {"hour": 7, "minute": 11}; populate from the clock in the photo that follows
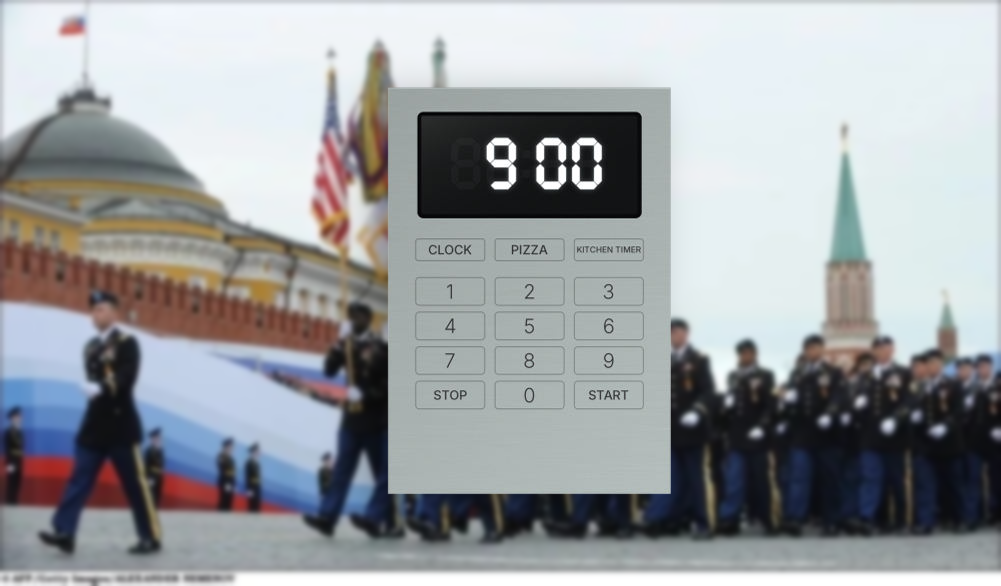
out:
{"hour": 9, "minute": 0}
